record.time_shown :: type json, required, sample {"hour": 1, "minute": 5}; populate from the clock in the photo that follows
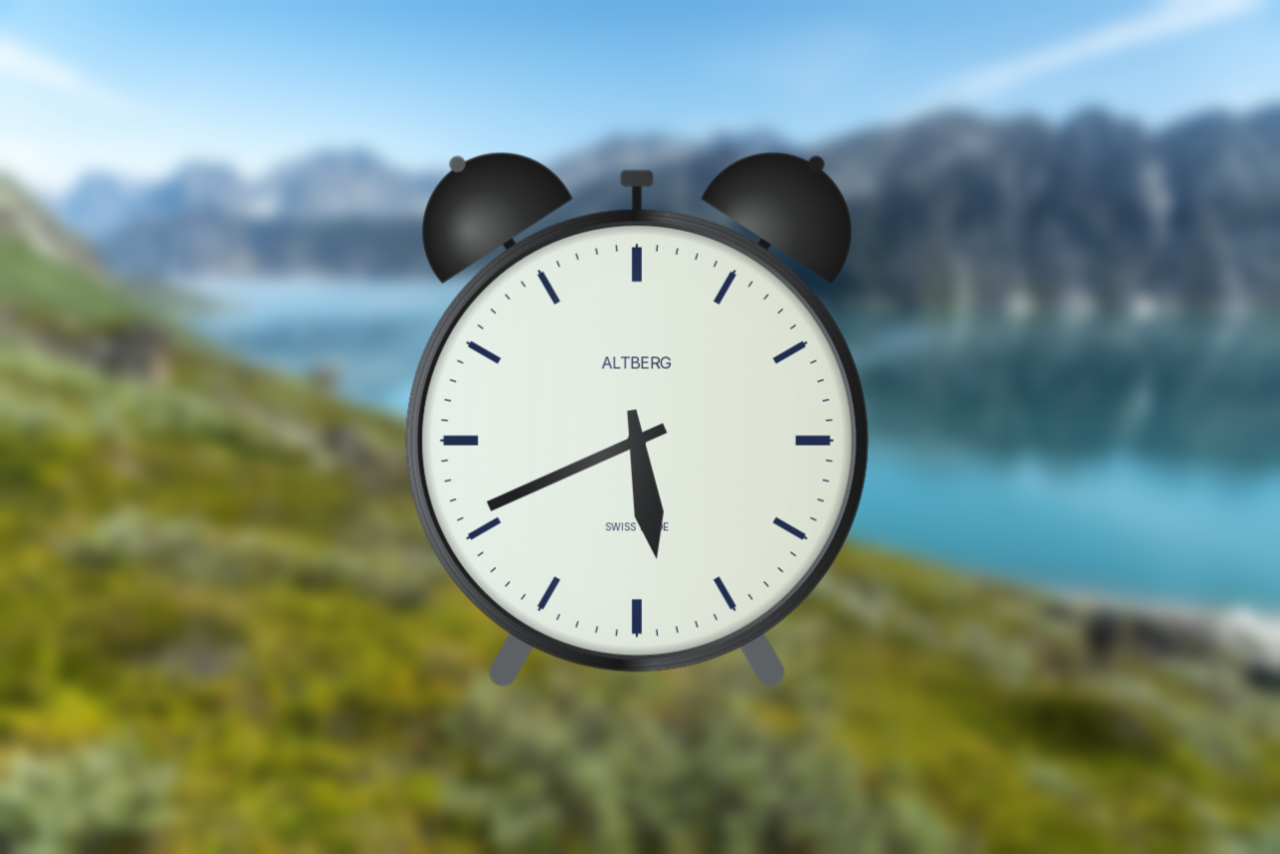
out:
{"hour": 5, "minute": 41}
